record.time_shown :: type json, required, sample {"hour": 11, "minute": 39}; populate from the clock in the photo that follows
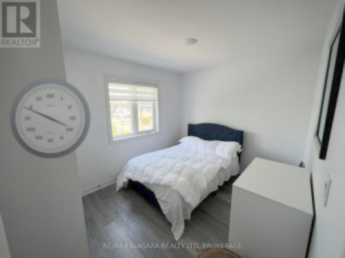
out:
{"hour": 3, "minute": 49}
